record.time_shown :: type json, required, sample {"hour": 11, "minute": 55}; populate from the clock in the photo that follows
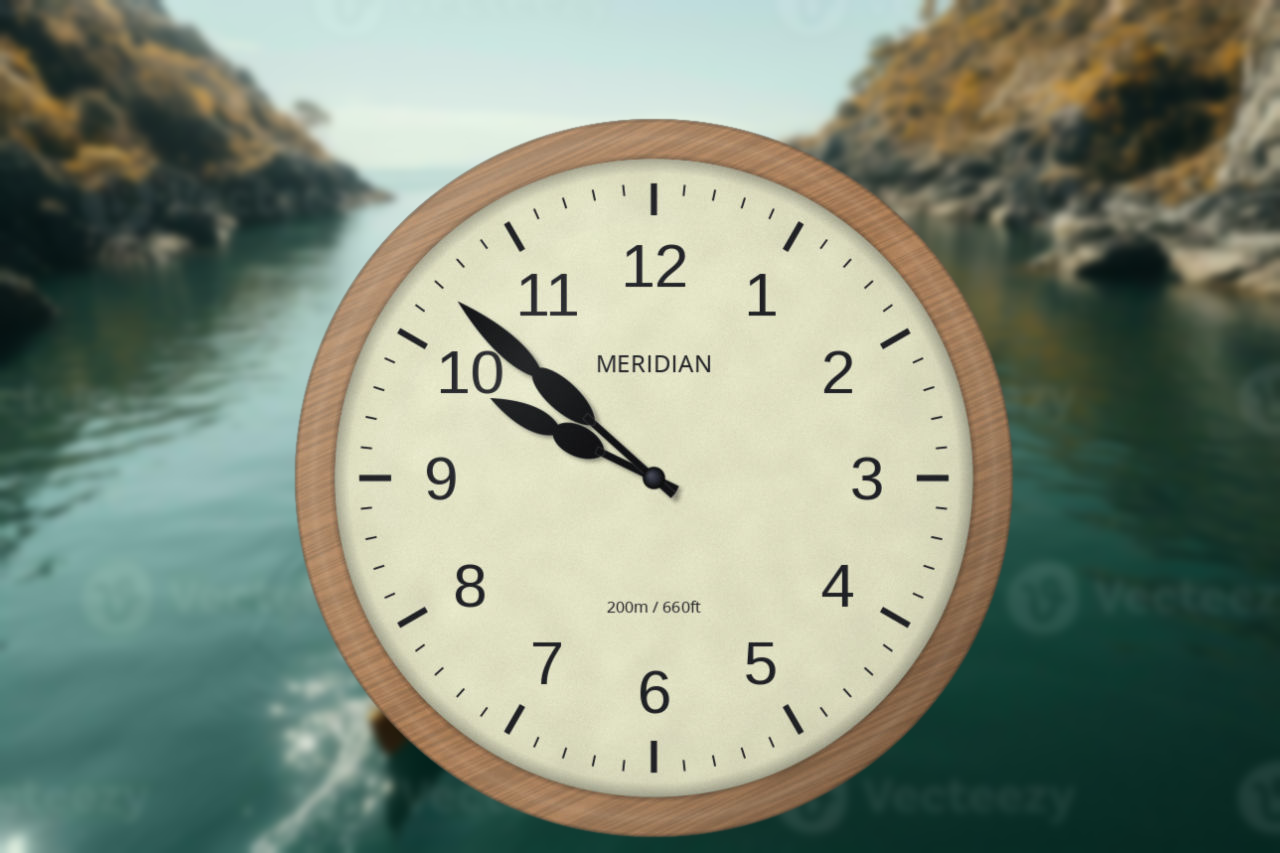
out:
{"hour": 9, "minute": 52}
